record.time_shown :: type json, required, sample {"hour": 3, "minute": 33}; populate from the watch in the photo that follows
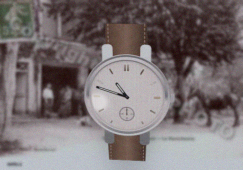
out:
{"hour": 10, "minute": 48}
